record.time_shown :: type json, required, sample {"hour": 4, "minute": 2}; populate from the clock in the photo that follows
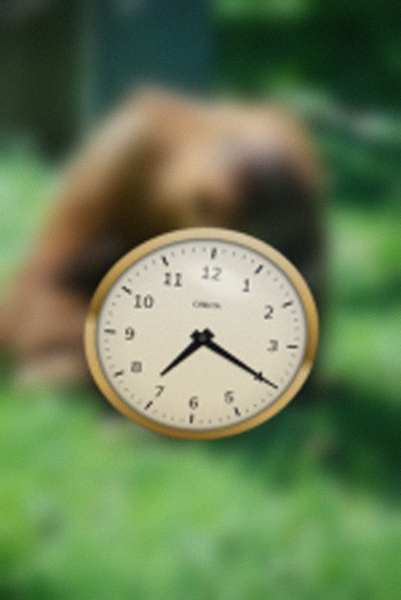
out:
{"hour": 7, "minute": 20}
